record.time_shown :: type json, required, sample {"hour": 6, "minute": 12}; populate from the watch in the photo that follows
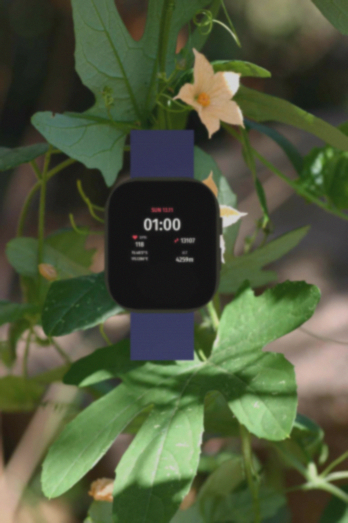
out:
{"hour": 1, "minute": 0}
